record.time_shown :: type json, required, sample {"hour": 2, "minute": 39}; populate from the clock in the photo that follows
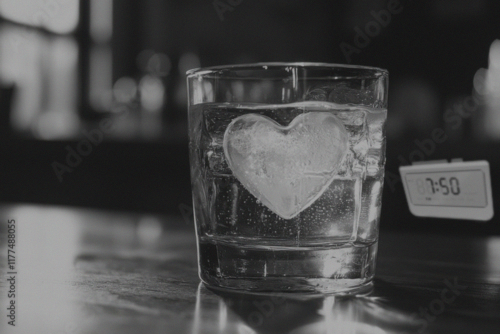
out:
{"hour": 7, "minute": 50}
